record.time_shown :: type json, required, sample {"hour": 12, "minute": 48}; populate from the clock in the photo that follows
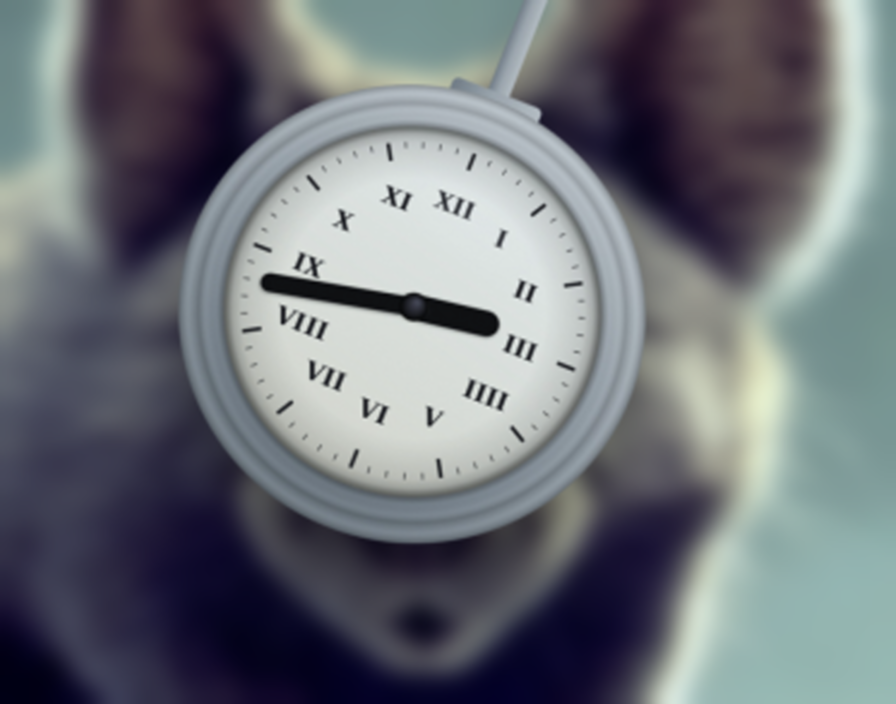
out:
{"hour": 2, "minute": 43}
